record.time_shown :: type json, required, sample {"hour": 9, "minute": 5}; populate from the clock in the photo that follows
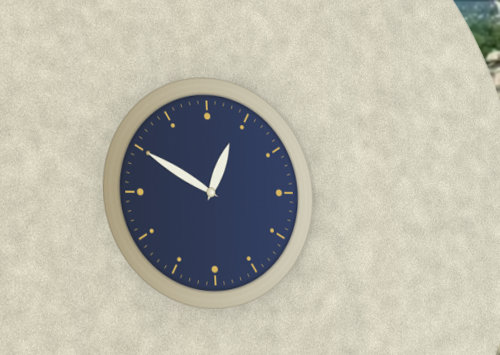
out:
{"hour": 12, "minute": 50}
